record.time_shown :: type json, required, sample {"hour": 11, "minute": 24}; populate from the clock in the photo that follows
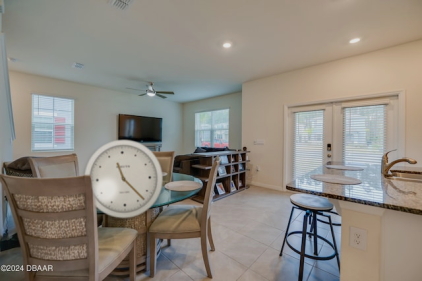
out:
{"hour": 11, "minute": 23}
